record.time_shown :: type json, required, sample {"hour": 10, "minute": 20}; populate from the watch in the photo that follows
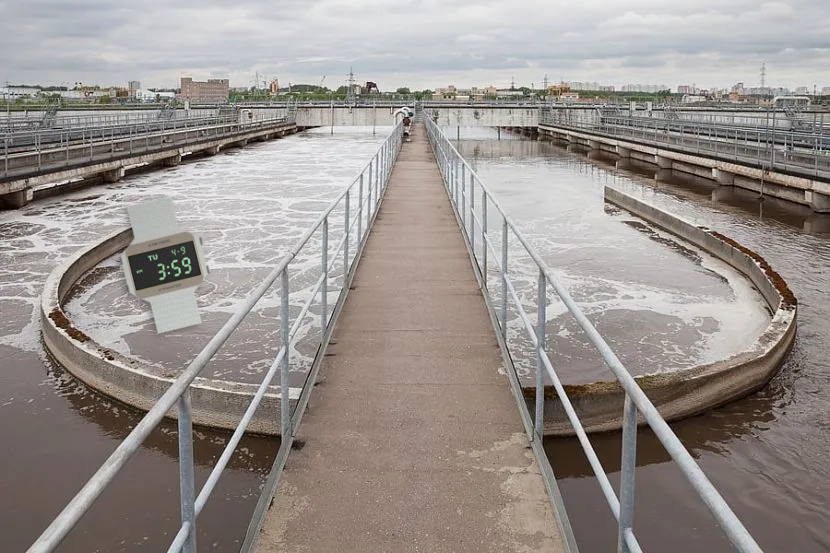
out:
{"hour": 3, "minute": 59}
